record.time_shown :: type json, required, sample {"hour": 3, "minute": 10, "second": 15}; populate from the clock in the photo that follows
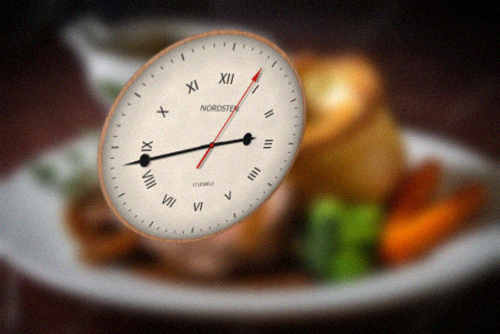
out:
{"hour": 2, "minute": 43, "second": 4}
